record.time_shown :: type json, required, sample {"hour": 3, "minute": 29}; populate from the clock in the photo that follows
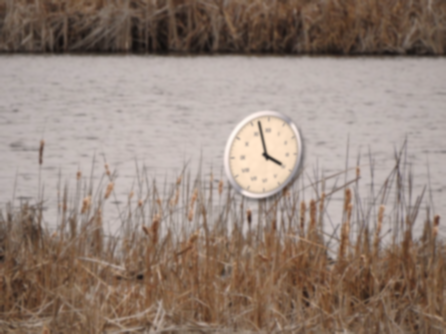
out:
{"hour": 3, "minute": 57}
